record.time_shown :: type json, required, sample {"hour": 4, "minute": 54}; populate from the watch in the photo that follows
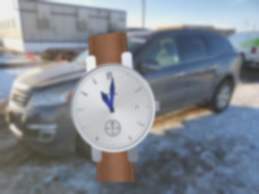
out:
{"hour": 11, "minute": 1}
